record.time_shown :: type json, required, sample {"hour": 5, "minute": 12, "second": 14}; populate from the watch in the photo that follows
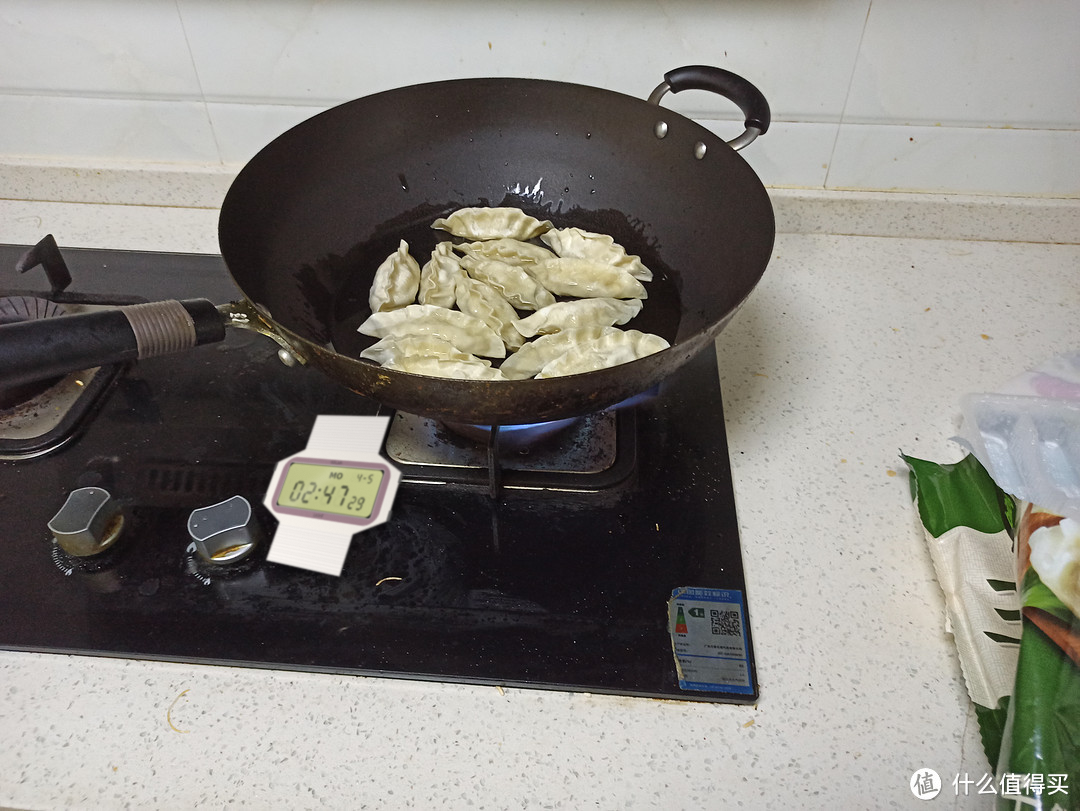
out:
{"hour": 2, "minute": 47, "second": 29}
